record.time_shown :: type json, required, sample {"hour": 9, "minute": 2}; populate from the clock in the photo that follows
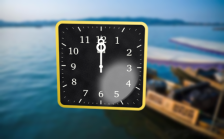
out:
{"hour": 12, "minute": 0}
